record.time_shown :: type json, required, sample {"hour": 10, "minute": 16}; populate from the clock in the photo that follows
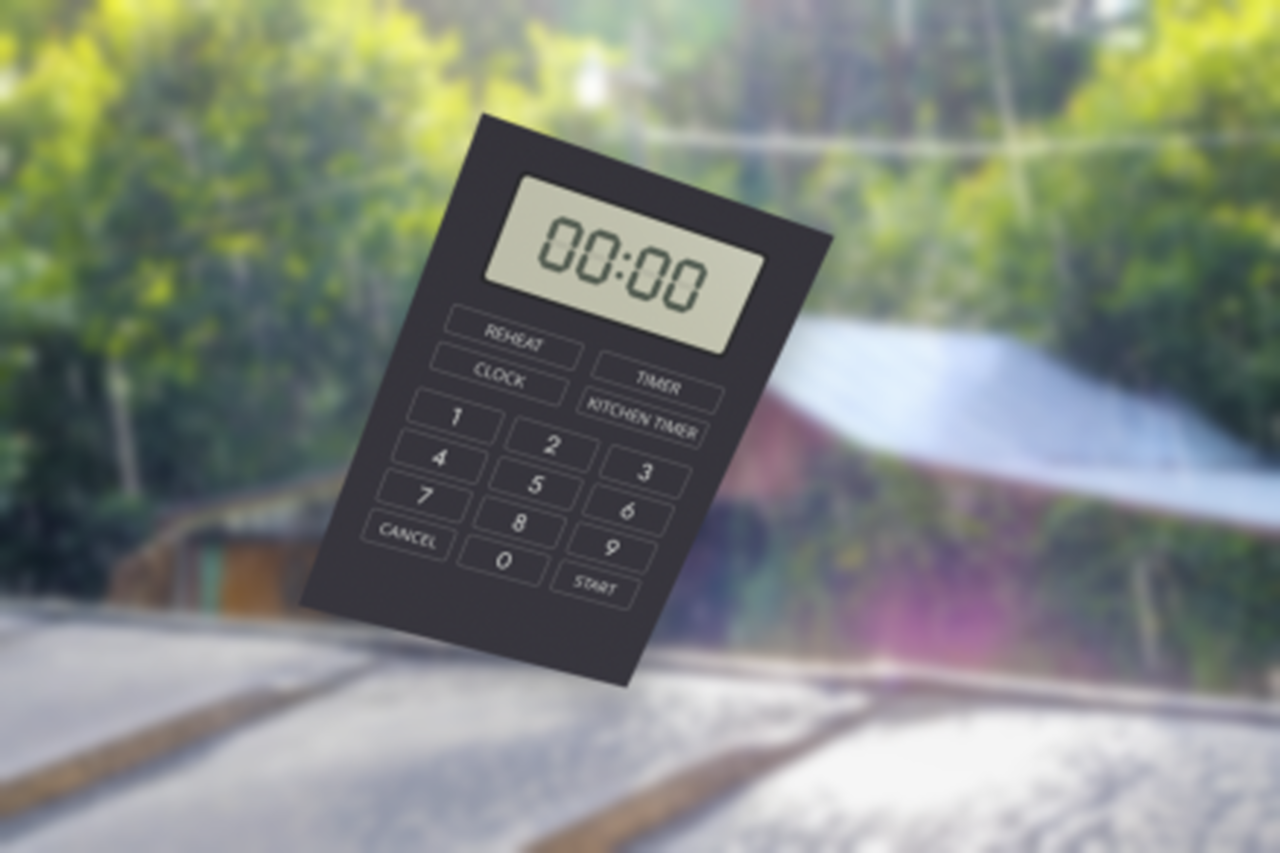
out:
{"hour": 0, "minute": 0}
